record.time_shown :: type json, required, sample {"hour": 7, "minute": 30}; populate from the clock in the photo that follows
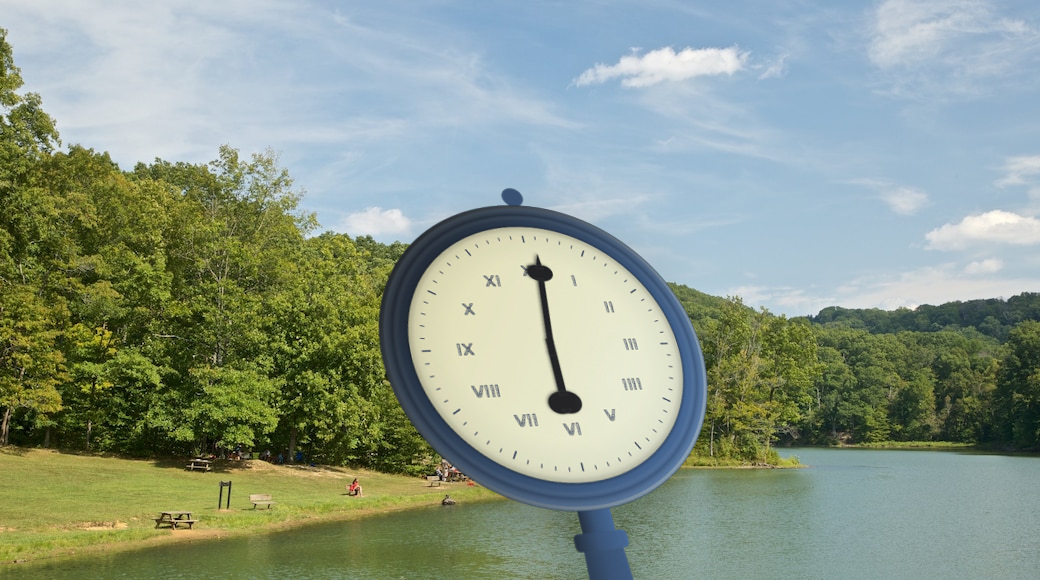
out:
{"hour": 6, "minute": 1}
